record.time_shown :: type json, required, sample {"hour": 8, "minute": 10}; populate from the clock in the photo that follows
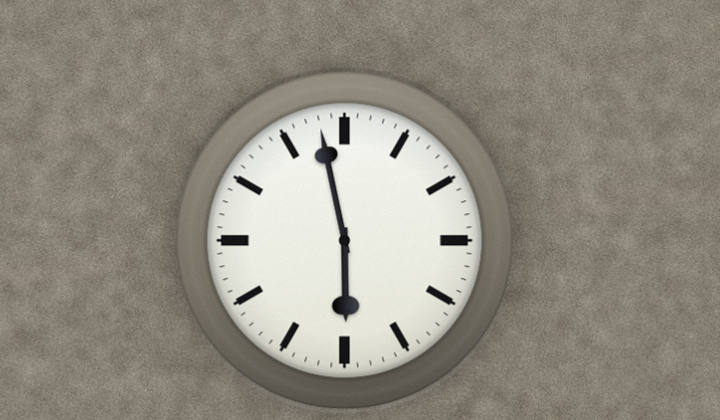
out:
{"hour": 5, "minute": 58}
